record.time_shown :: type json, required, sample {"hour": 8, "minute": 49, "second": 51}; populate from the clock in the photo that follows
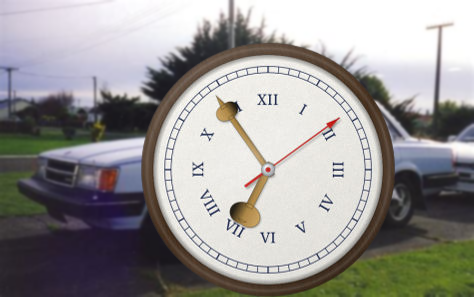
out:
{"hour": 6, "minute": 54, "second": 9}
